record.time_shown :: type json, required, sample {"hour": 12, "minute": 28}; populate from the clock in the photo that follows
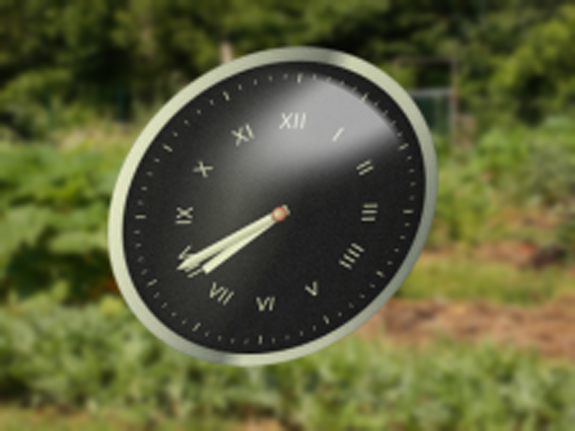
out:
{"hour": 7, "minute": 40}
